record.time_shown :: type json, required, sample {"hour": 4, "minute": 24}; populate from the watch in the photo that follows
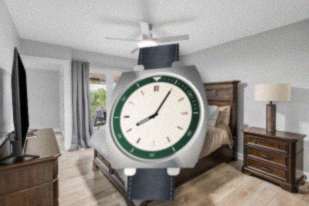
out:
{"hour": 8, "minute": 5}
